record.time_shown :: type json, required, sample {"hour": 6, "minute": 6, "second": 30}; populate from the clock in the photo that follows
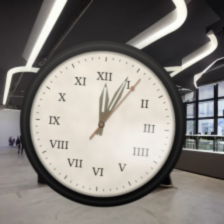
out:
{"hour": 12, "minute": 4, "second": 6}
